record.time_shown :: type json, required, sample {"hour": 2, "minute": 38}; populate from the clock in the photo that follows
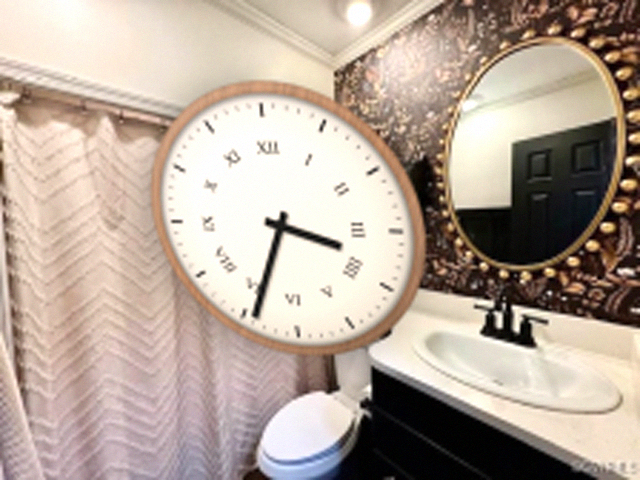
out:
{"hour": 3, "minute": 34}
